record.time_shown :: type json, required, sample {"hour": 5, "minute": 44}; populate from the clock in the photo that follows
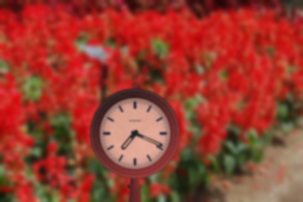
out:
{"hour": 7, "minute": 19}
